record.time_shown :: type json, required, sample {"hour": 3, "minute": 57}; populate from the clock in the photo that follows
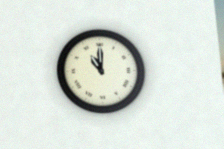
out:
{"hour": 11, "minute": 0}
